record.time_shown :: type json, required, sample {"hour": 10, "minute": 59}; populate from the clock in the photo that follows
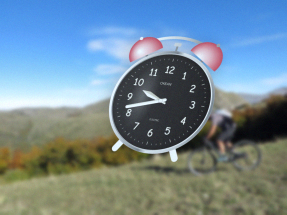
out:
{"hour": 9, "minute": 42}
